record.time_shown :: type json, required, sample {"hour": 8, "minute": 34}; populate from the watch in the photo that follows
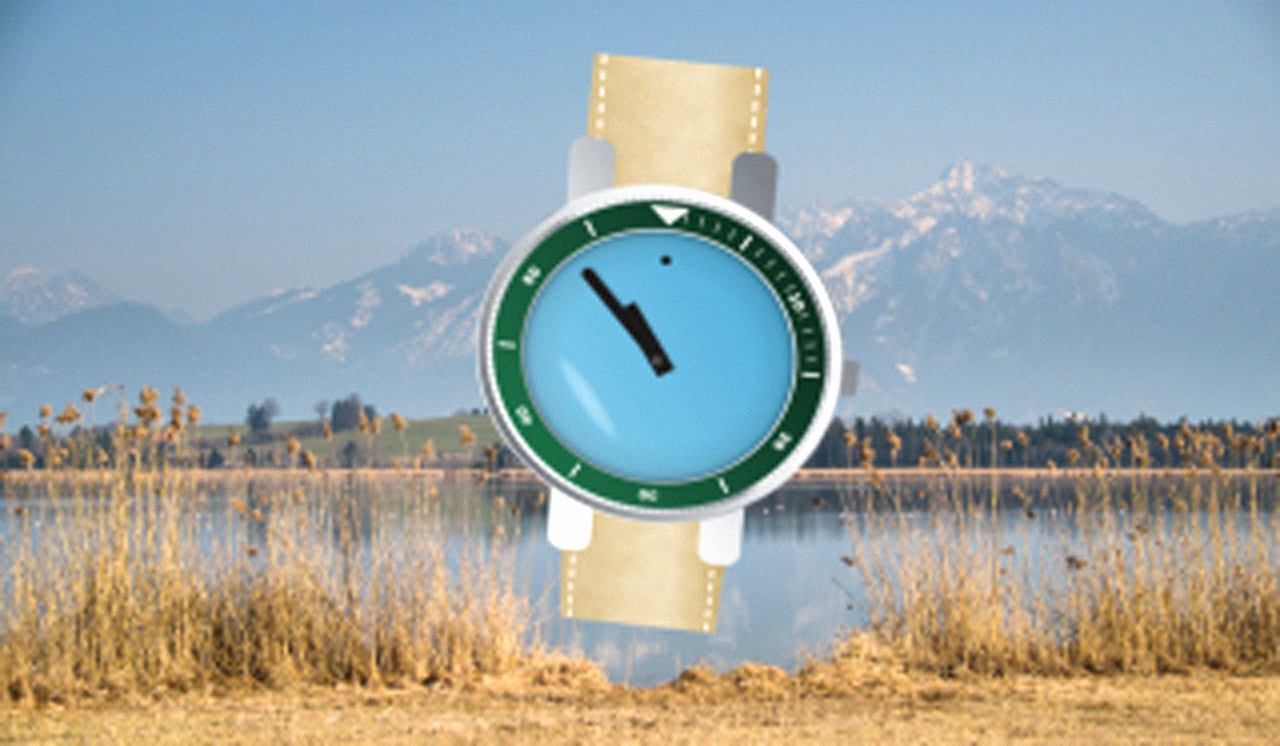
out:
{"hour": 10, "minute": 53}
